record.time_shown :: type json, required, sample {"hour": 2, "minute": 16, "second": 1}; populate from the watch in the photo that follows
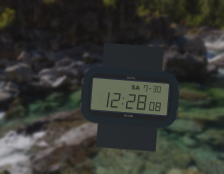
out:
{"hour": 12, "minute": 28, "second": 8}
